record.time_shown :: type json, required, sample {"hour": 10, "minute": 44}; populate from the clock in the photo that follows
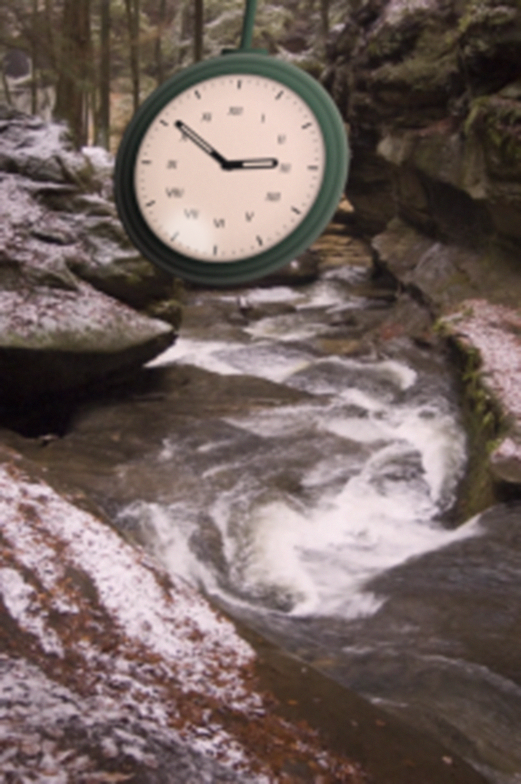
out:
{"hour": 2, "minute": 51}
